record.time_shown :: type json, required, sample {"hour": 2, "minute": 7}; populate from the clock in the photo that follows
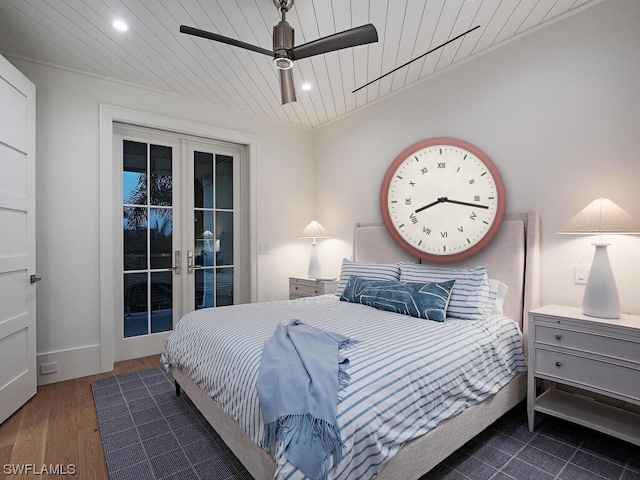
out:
{"hour": 8, "minute": 17}
